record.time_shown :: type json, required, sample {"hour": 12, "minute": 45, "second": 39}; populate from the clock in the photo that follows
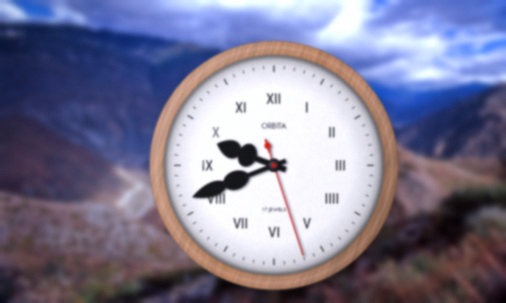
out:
{"hour": 9, "minute": 41, "second": 27}
